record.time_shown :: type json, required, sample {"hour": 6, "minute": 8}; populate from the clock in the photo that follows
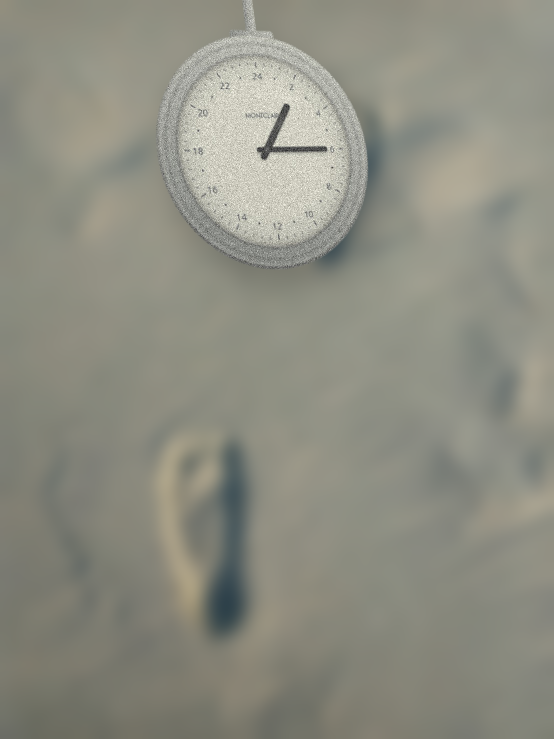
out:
{"hour": 2, "minute": 15}
